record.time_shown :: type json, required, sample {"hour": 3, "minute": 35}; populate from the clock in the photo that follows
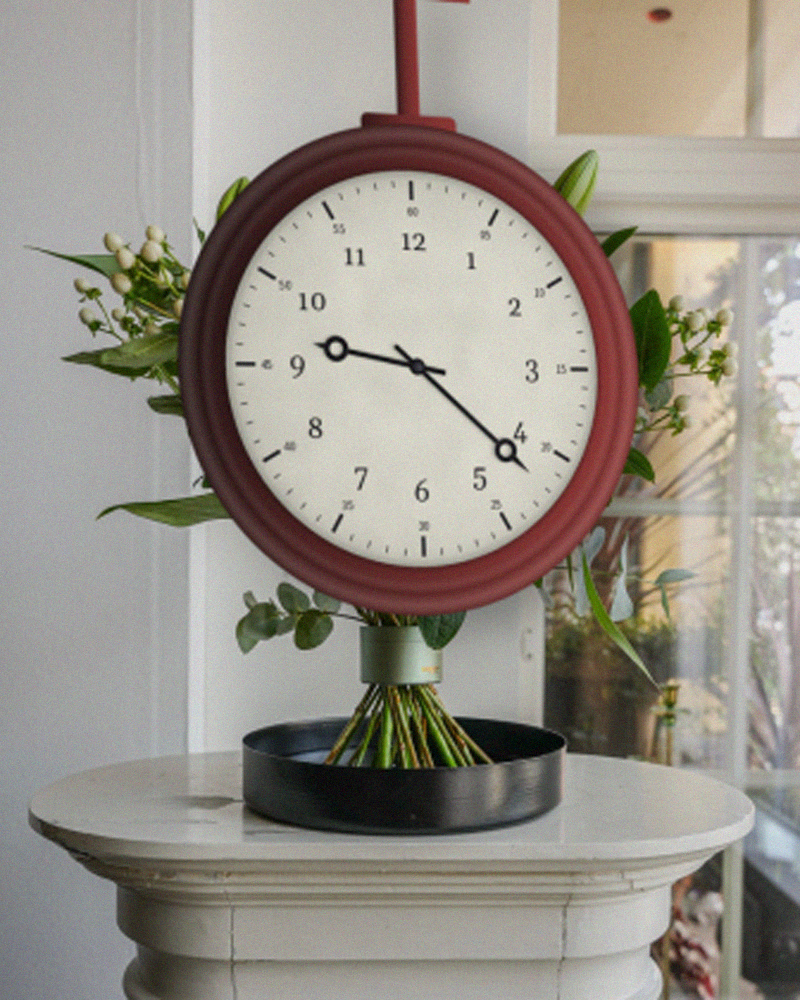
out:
{"hour": 9, "minute": 22}
